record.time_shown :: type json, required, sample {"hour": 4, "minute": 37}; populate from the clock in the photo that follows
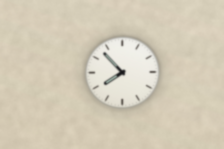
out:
{"hour": 7, "minute": 53}
